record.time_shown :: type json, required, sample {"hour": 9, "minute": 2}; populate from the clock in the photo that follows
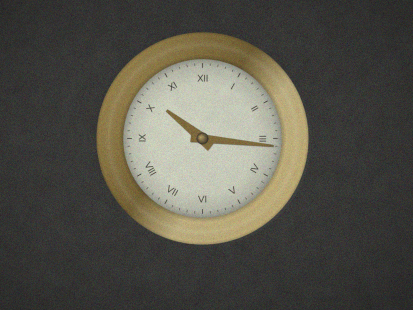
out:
{"hour": 10, "minute": 16}
